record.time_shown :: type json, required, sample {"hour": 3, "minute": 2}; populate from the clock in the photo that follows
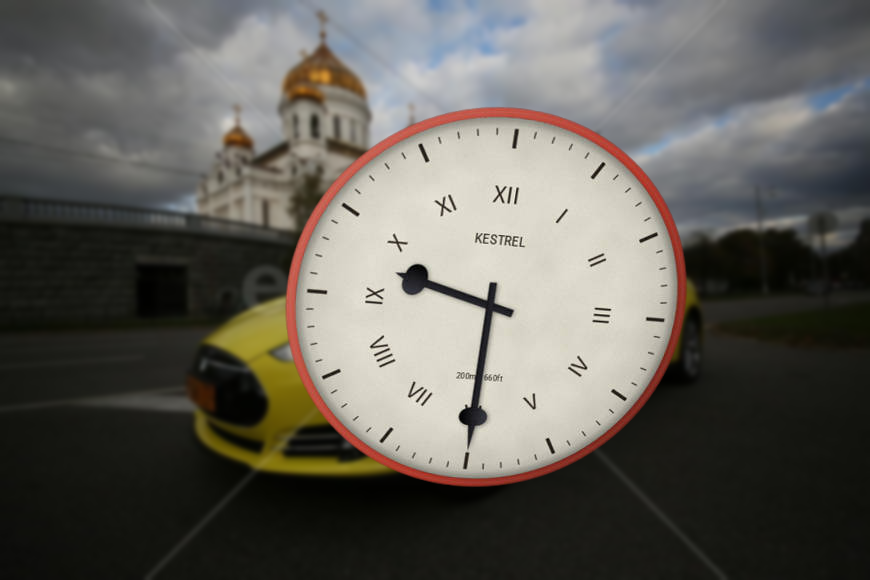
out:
{"hour": 9, "minute": 30}
